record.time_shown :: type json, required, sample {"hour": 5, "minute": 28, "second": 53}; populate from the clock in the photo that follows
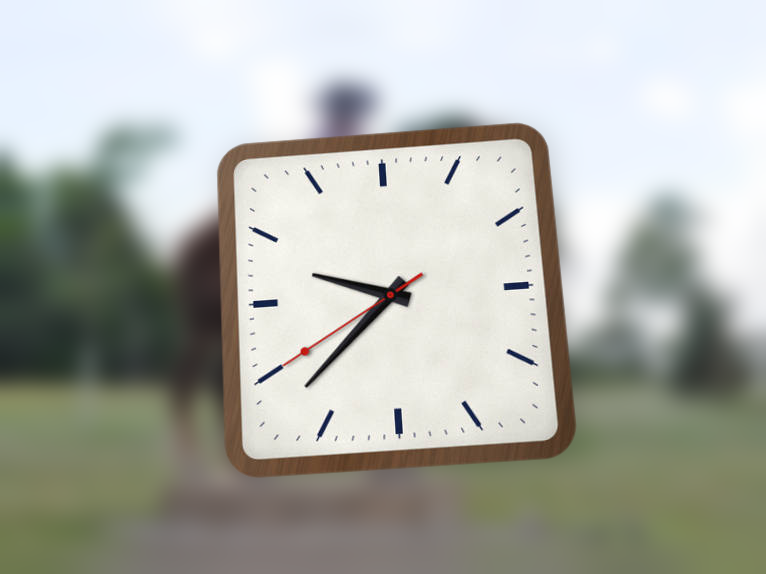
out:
{"hour": 9, "minute": 37, "second": 40}
